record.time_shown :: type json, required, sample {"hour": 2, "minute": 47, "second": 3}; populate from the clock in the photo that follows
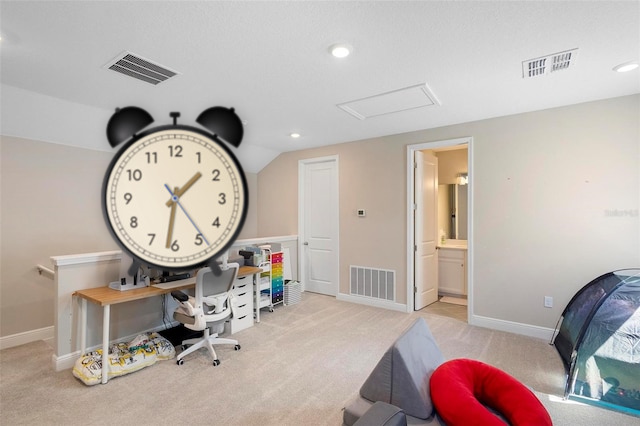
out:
{"hour": 1, "minute": 31, "second": 24}
